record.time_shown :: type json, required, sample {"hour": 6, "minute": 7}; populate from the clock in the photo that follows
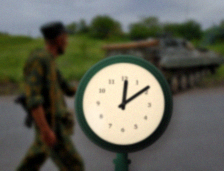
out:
{"hour": 12, "minute": 9}
